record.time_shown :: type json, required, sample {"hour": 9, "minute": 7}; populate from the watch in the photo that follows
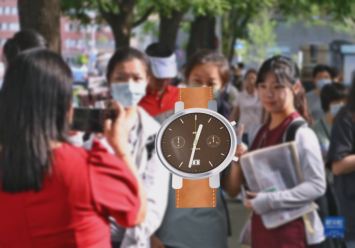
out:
{"hour": 12, "minute": 32}
